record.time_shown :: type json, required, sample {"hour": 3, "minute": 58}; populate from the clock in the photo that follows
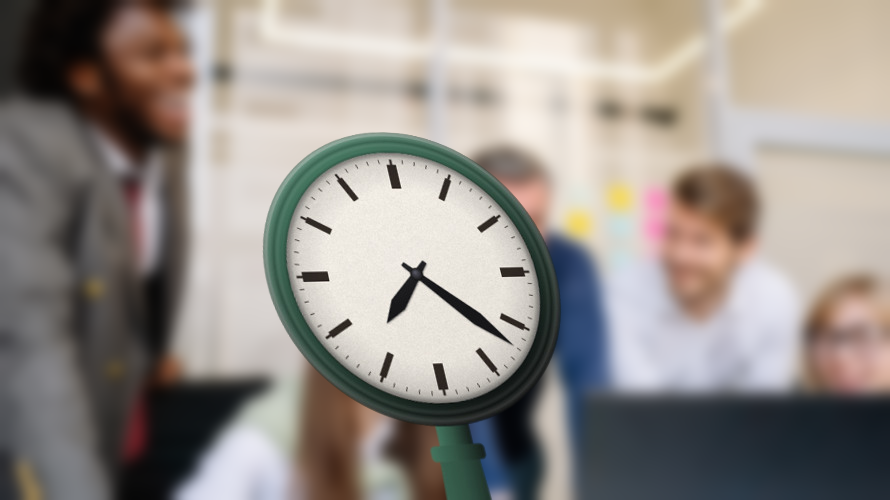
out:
{"hour": 7, "minute": 22}
